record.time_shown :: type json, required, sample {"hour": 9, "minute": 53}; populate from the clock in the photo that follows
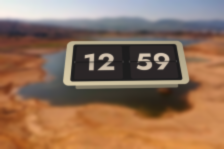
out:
{"hour": 12, "minute": 59}
